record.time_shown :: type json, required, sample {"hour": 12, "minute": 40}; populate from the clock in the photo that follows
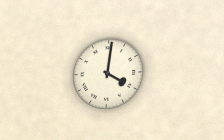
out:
{"hour": 4, "minute": 1}
